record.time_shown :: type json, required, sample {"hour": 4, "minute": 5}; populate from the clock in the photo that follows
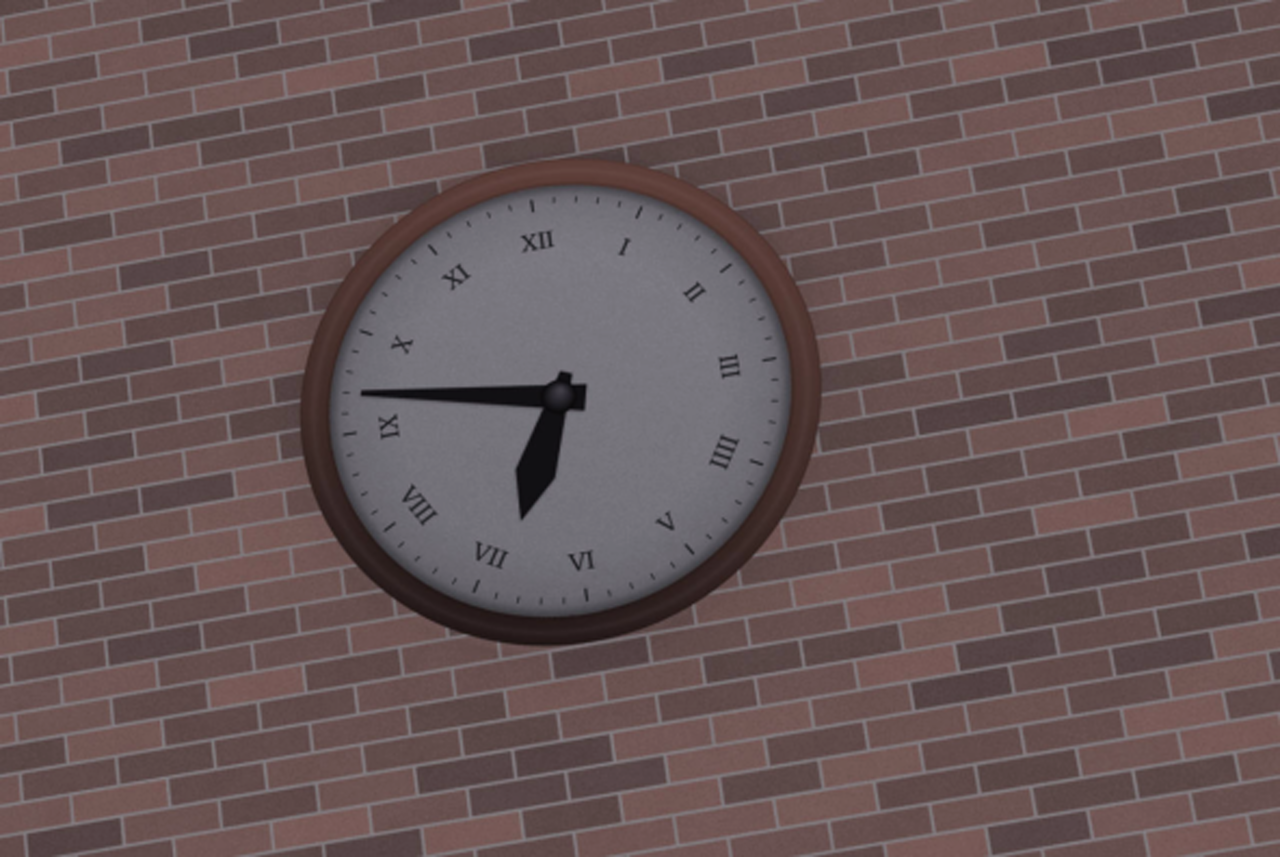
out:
{"hour": 6, "minute": 47}
